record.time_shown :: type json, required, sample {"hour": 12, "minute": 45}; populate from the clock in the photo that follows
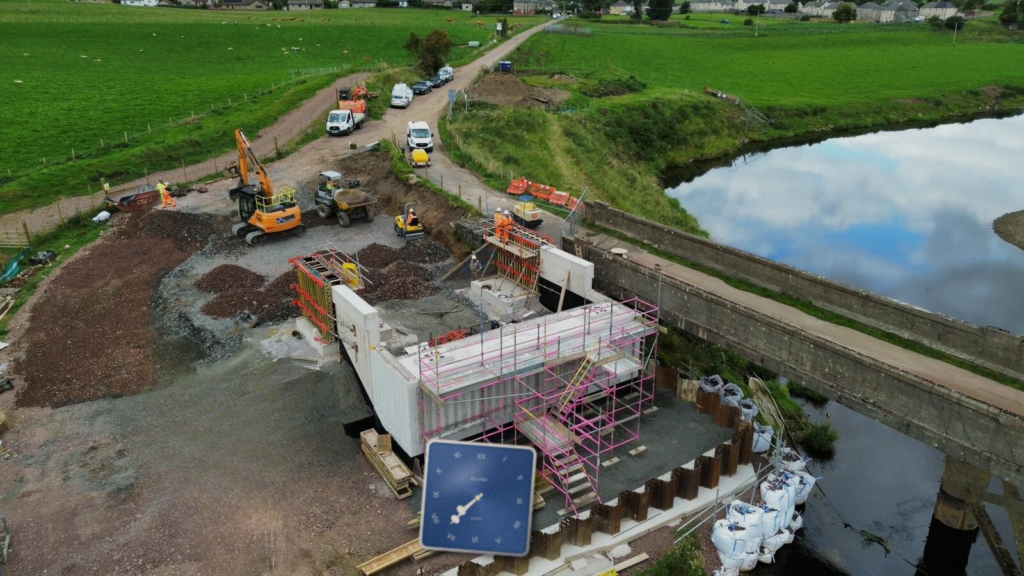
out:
{"hour": 7, "minute": 37}
